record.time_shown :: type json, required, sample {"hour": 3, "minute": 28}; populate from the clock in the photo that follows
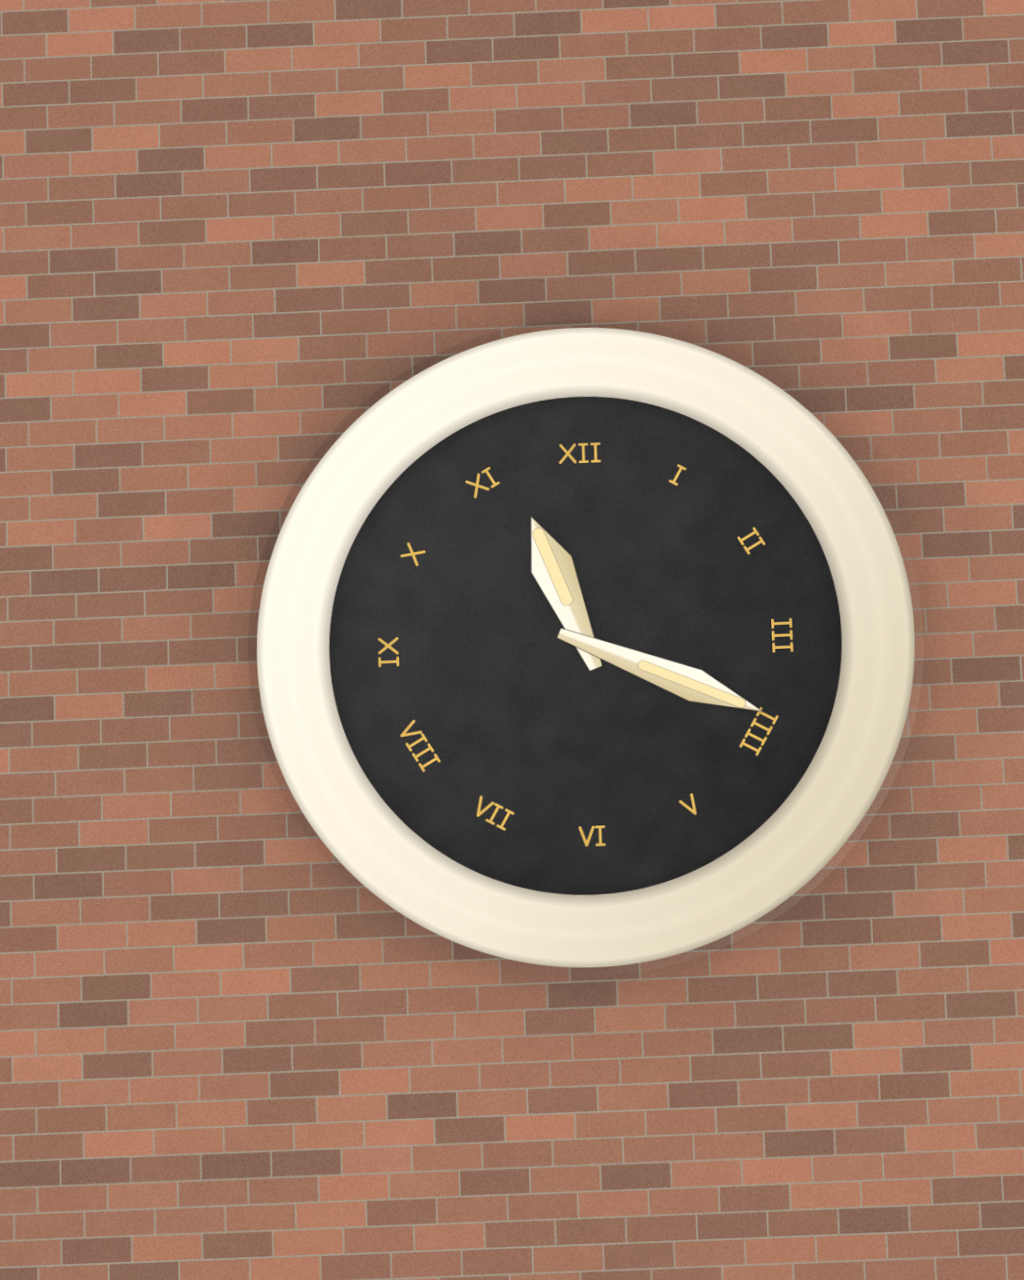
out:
{"hour": 11, "minute": 19}
